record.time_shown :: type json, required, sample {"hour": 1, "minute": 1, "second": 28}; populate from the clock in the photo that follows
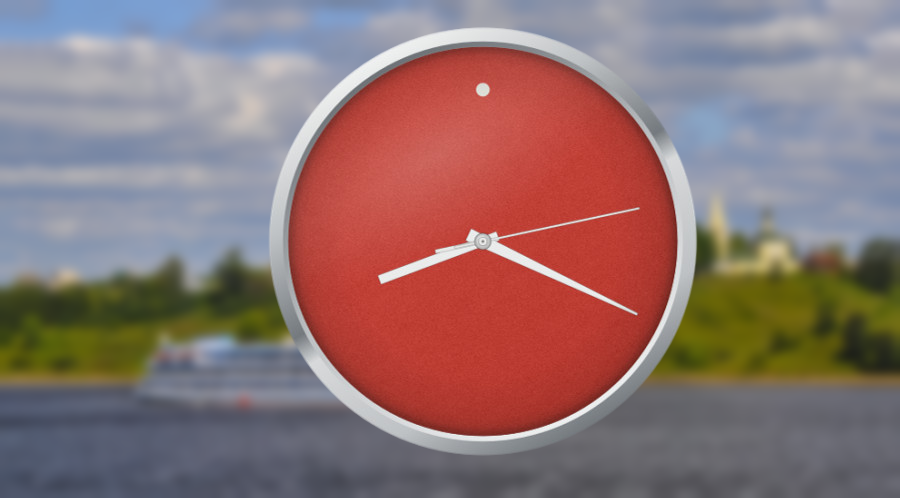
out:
{"hour": 8, "minute": 19, "second": 13}
